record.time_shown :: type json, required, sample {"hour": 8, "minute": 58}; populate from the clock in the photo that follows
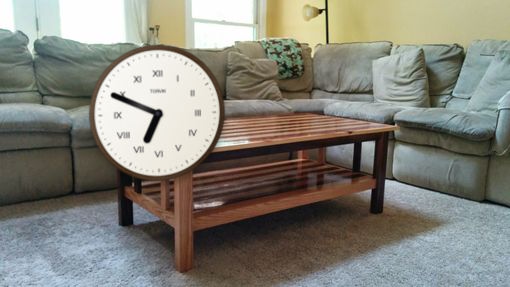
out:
{"hour": 6, "minute": 49}
